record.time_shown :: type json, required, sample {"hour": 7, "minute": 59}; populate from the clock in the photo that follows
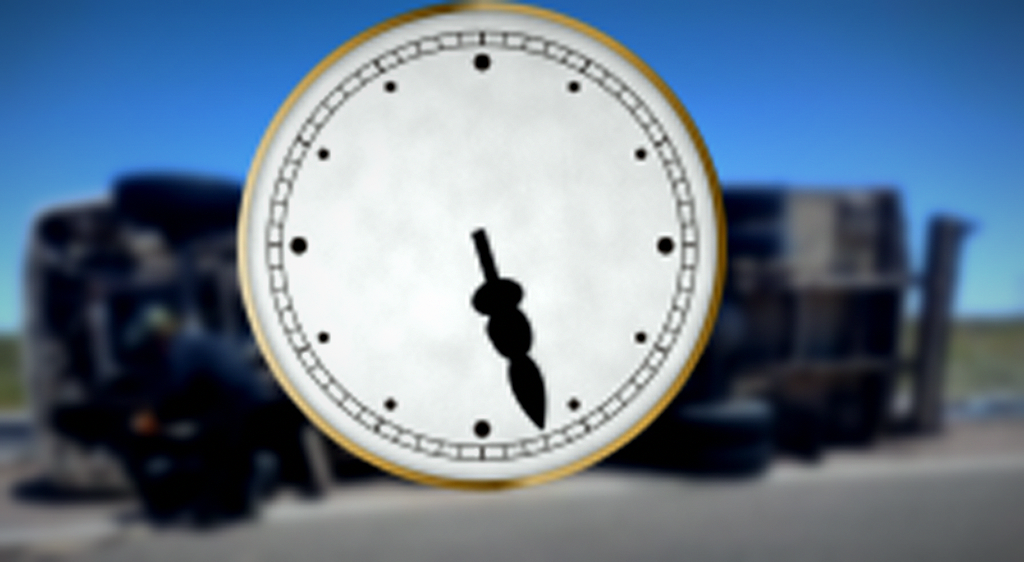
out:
{"hour": 5, "minute": 27}
